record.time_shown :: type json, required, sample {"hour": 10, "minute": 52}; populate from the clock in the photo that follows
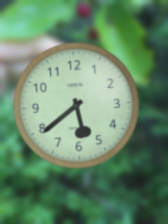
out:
{"hour": 5, "minute": 39}
